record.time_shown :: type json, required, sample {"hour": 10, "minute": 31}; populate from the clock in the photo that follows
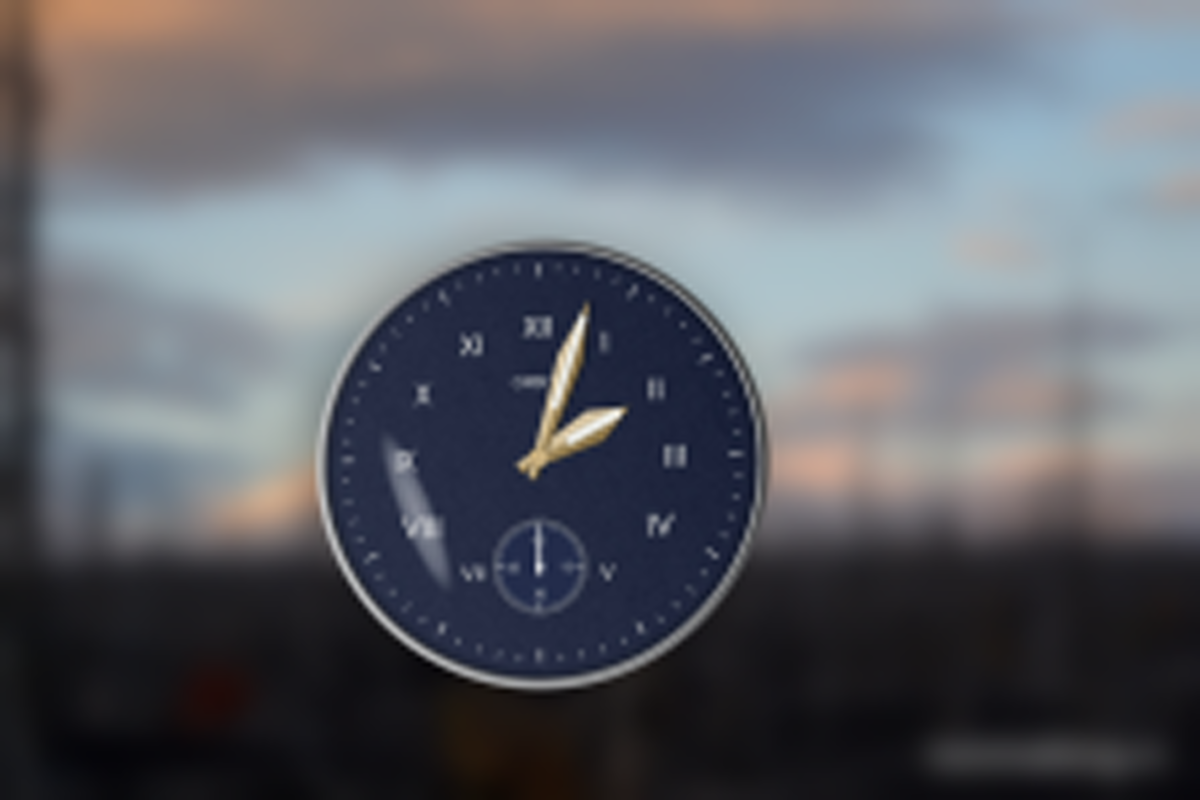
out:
{"hour": 2, "minute": 3}
